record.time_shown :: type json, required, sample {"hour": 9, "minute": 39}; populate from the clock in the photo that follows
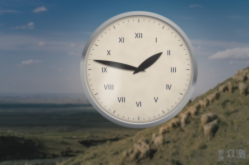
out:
{"hour": 1, "minute": 47}
